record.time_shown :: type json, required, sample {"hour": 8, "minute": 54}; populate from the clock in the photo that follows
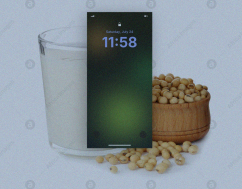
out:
{"hour": 11, "minute": 58}
